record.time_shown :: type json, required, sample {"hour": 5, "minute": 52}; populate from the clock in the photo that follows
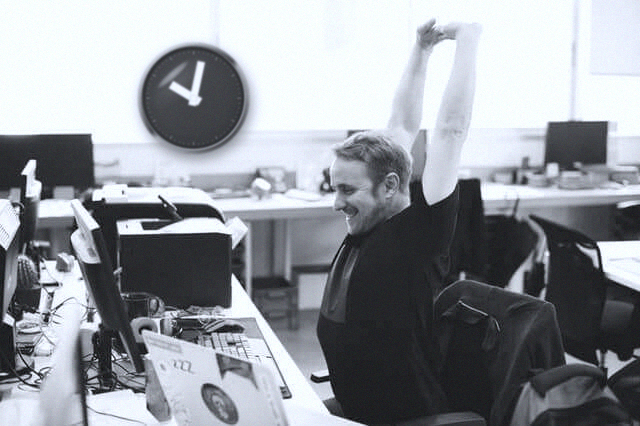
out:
{"hour": 10, "minute": 2}
